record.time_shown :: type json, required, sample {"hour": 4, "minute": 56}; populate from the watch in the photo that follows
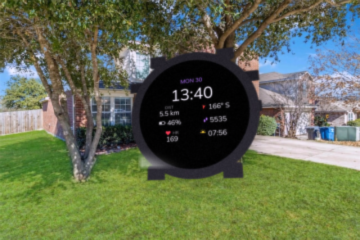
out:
{"hour": 13, "minute": 40}
